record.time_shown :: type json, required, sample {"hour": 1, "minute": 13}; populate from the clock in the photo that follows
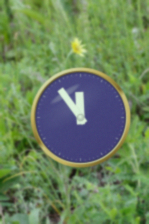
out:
{"hour": 11, "minute": 54}
